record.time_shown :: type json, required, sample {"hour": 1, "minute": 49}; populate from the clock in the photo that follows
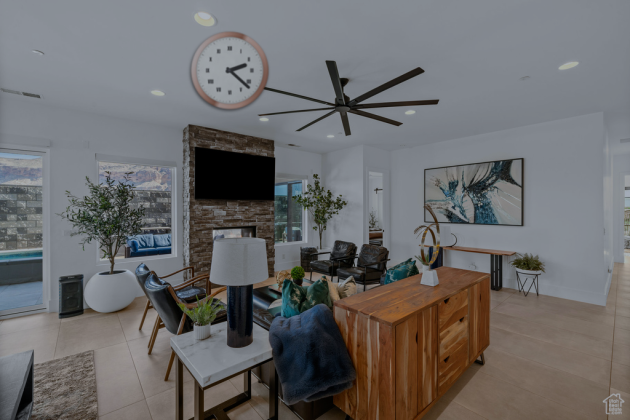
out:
{"hour": 2, "minute": 22}
